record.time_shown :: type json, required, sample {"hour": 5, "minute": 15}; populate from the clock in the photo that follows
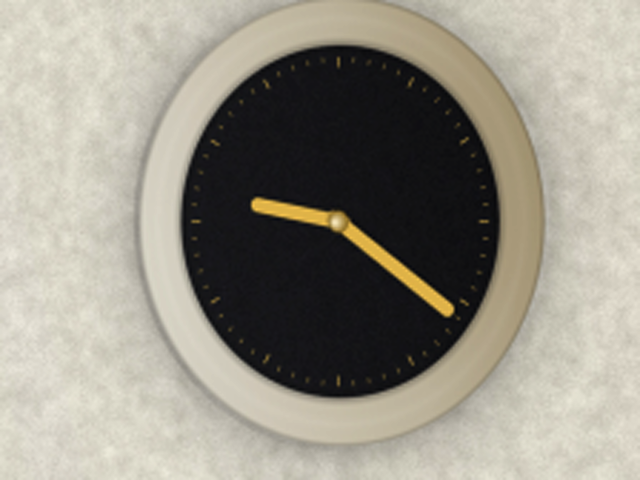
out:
{"hour": 9, "minute": 21}
